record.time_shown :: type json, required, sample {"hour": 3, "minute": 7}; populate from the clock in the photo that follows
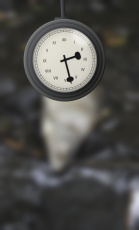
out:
{"hour": 2, "minute": 28}
